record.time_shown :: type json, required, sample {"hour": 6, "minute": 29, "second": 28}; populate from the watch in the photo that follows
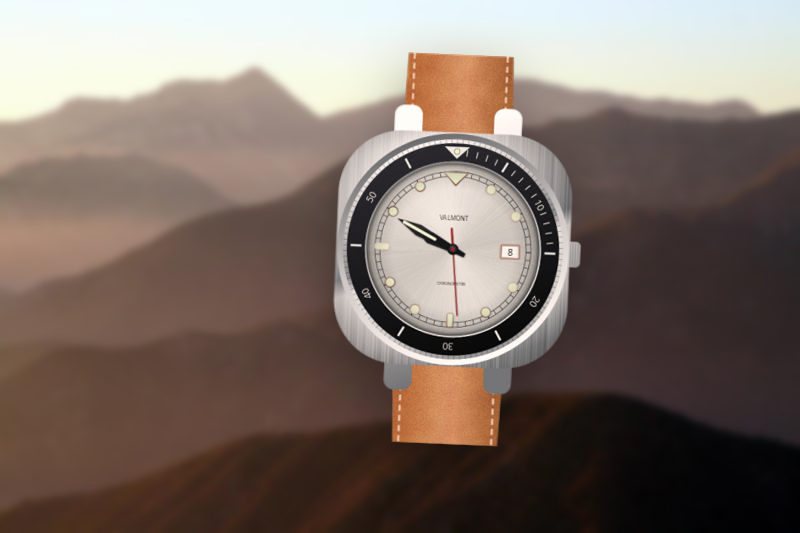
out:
{"hour": 9, "minute": 49, "second": 29}
